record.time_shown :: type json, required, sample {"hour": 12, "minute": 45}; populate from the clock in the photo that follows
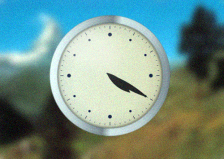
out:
{"hour": 4, "minute": 20}
